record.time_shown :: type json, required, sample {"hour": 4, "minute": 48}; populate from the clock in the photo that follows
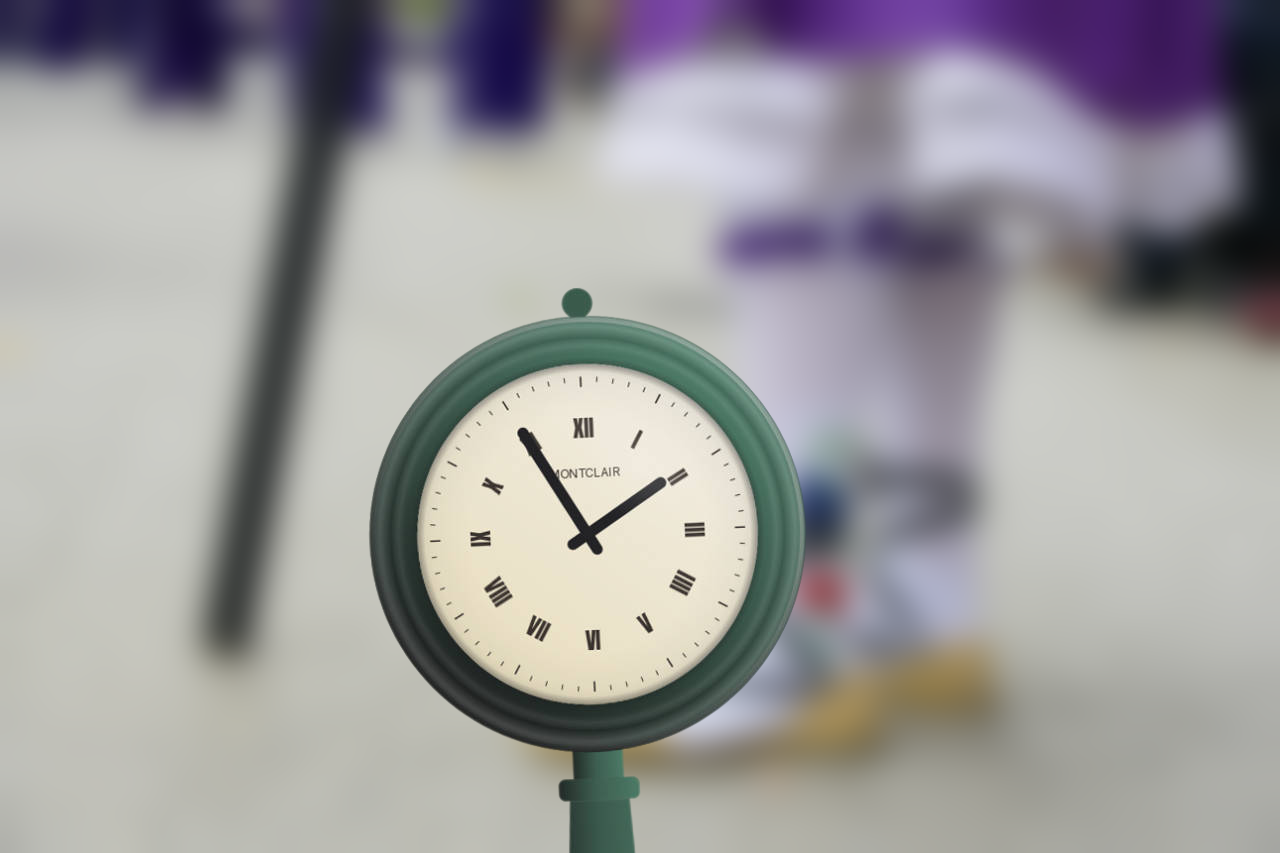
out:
{"hour": 1, "minute": 55}
